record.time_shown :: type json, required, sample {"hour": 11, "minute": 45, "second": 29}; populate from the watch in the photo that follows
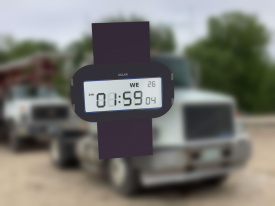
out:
{"hour": 1, "minute": 59, "second": 4}
